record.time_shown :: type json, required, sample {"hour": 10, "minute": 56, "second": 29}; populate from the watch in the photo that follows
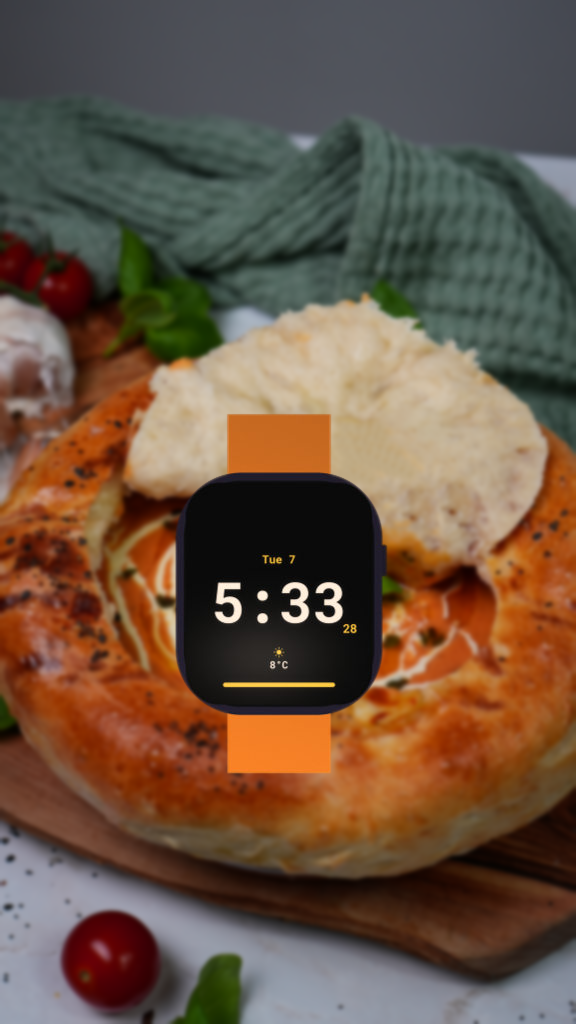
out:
{"hour": 5, "minute": 33, "second": 28}
